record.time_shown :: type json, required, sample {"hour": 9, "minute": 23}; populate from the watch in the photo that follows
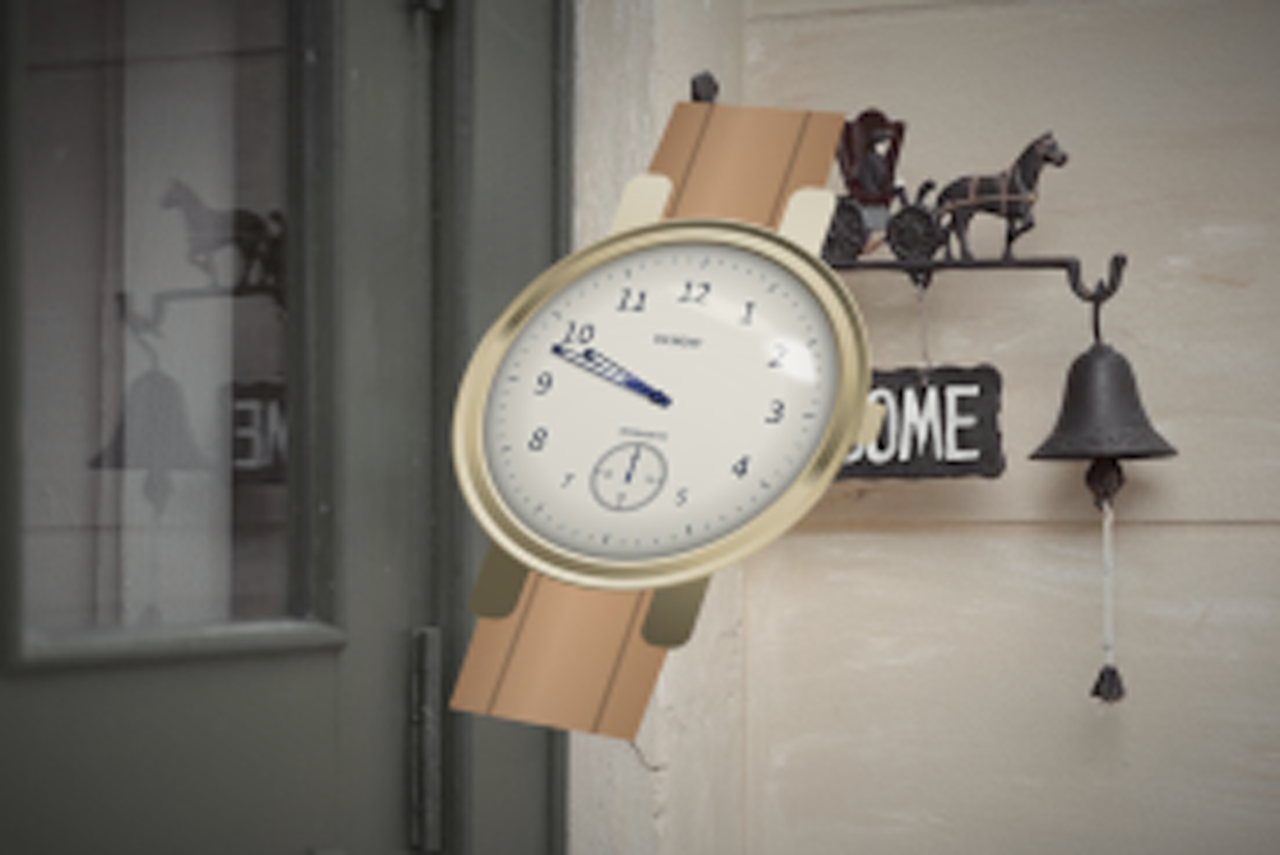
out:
{"hour": 9, "minute": 48}
